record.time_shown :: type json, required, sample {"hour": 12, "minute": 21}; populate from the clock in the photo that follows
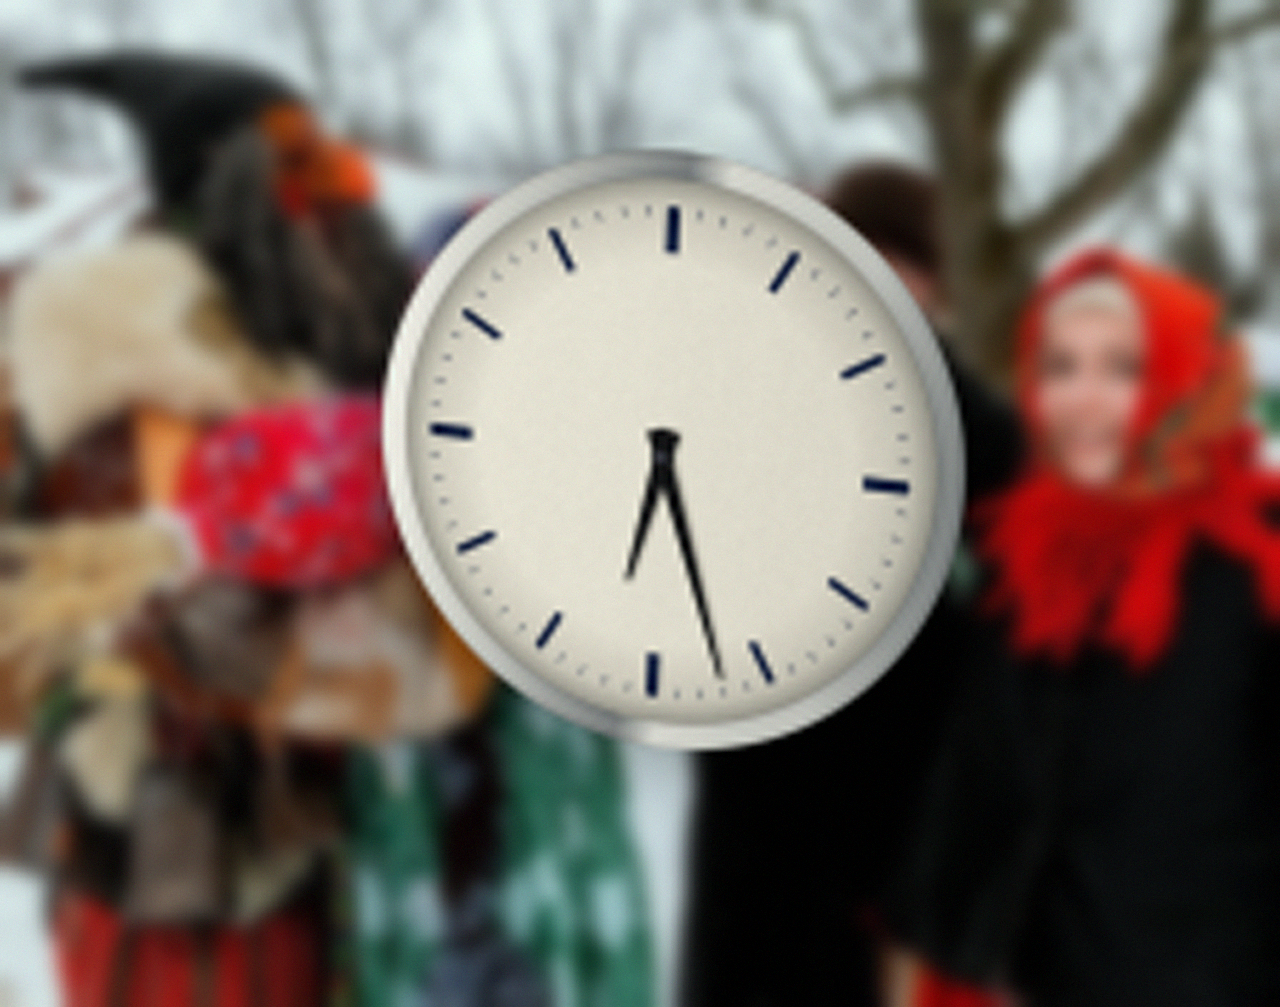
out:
{"hour": 6, "minute": 27}
